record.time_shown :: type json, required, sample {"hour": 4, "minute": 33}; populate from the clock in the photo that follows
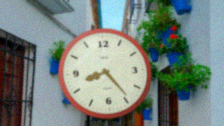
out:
{"hour": 8, "minute": 24}
